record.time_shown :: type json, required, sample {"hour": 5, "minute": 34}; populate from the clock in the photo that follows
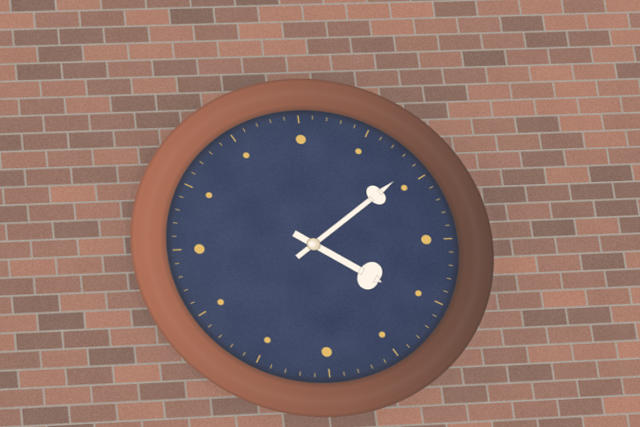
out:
{"hour": 4, "minute": 9}
